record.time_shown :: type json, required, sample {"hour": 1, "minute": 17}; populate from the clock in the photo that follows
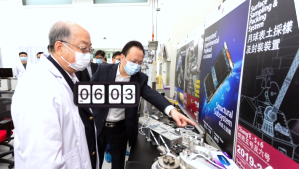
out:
{"hour": 6, "minute": 3}
